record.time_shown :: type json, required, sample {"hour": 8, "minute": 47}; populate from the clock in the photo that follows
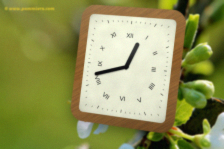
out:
{"hour": 12, "minute": 42}
